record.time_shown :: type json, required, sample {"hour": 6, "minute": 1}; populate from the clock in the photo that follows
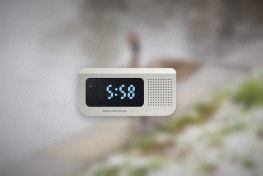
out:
{"hour": 5, "minute": 58}
